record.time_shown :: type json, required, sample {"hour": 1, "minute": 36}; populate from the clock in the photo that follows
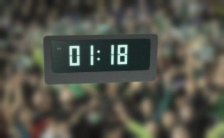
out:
{"hour": 1, "minute": 18}
